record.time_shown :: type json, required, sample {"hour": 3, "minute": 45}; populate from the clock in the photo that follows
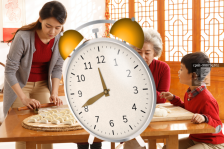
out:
{"hour": 11, "minute": 41}
